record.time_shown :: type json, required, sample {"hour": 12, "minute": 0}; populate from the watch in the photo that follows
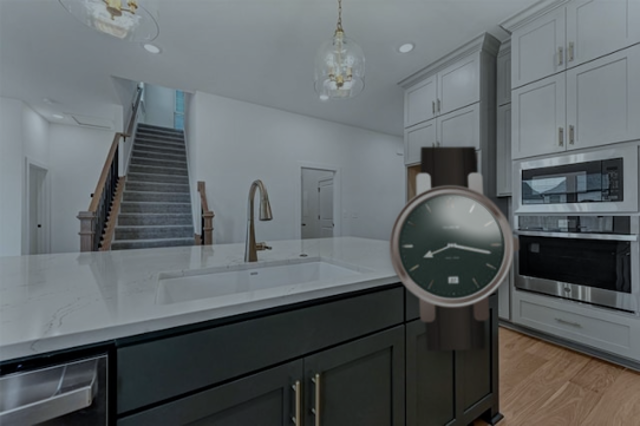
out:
{"hour": 8, "minute": 17}
